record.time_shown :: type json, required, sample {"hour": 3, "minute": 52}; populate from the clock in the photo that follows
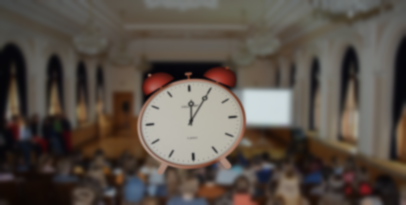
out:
{"hour": 12, "minute": 5}
